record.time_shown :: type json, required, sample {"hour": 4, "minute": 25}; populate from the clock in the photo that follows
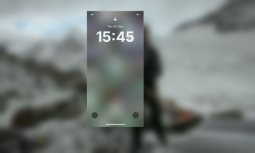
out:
{"hour": 15, "minute": 45}
